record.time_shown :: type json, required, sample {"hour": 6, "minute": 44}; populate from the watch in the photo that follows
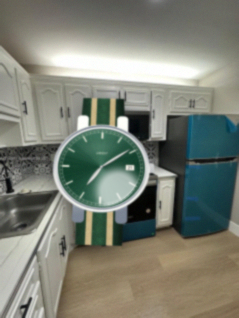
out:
{"hour": 7, "minute": 9}
